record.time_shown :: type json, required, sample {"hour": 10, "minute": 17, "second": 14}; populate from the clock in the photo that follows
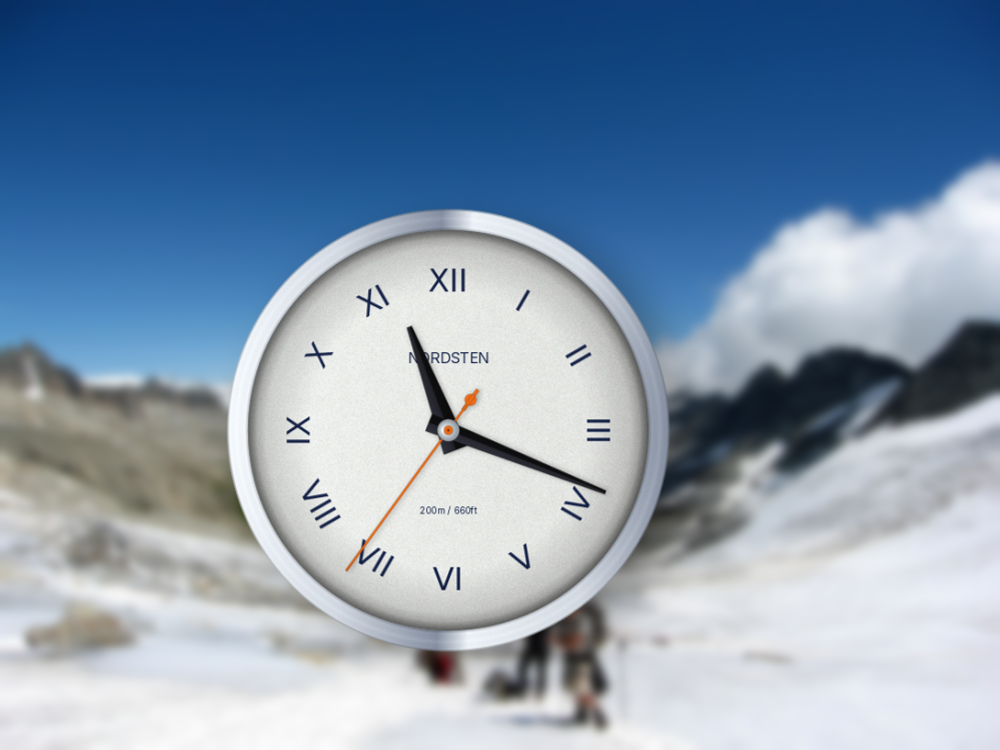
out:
{"hour": 11, "minute": 18, "second": 36}
